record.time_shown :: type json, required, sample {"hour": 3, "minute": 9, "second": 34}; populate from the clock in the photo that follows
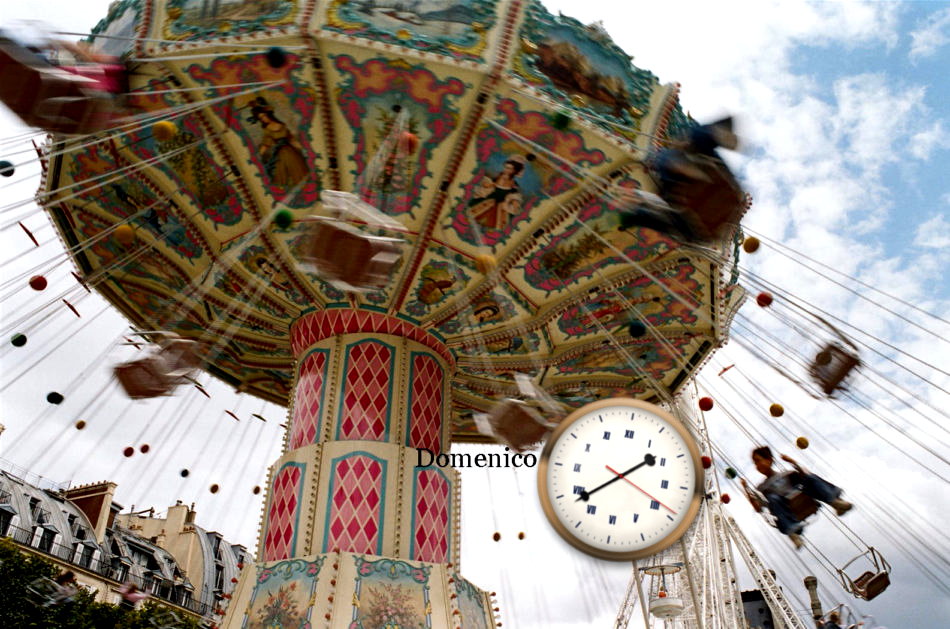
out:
{"hour": 1, "minute": 38, "second": 19}
